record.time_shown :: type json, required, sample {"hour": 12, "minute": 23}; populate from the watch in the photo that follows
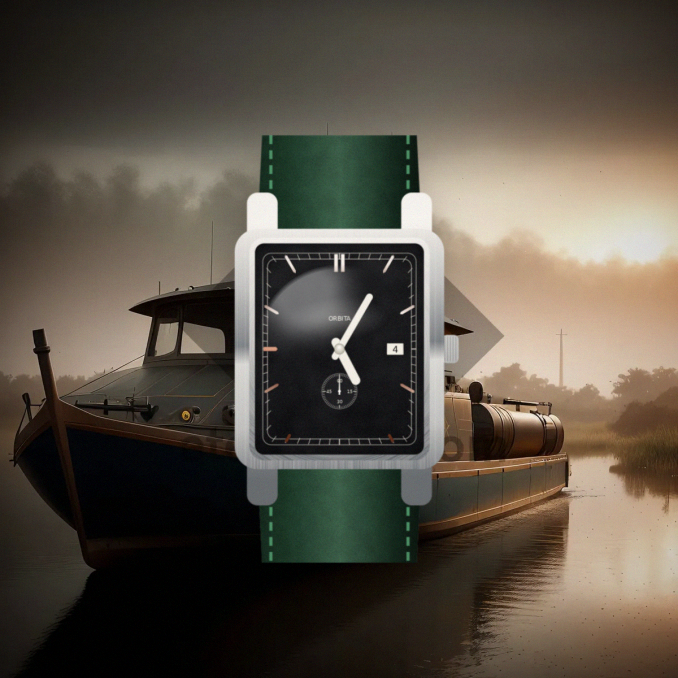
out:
{"hour": 5, "minute": 5}
